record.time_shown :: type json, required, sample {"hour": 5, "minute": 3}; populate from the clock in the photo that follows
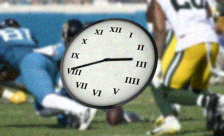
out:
{"hour": 2, "minute": 41}
